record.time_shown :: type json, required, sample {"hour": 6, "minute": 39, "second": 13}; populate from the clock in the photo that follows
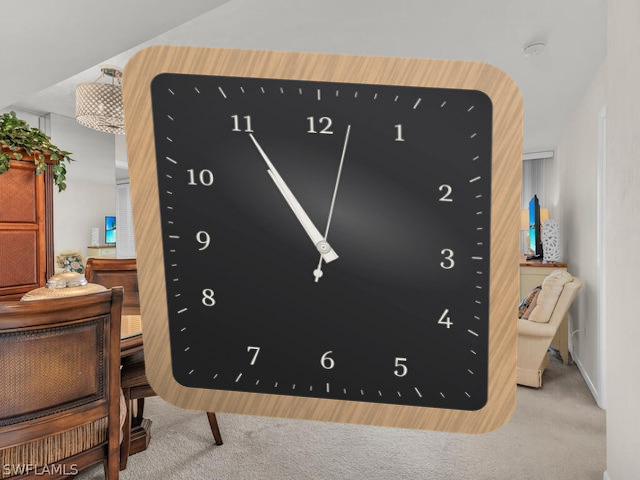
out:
{"hour": 10, "minute": 55, "second": 2}
